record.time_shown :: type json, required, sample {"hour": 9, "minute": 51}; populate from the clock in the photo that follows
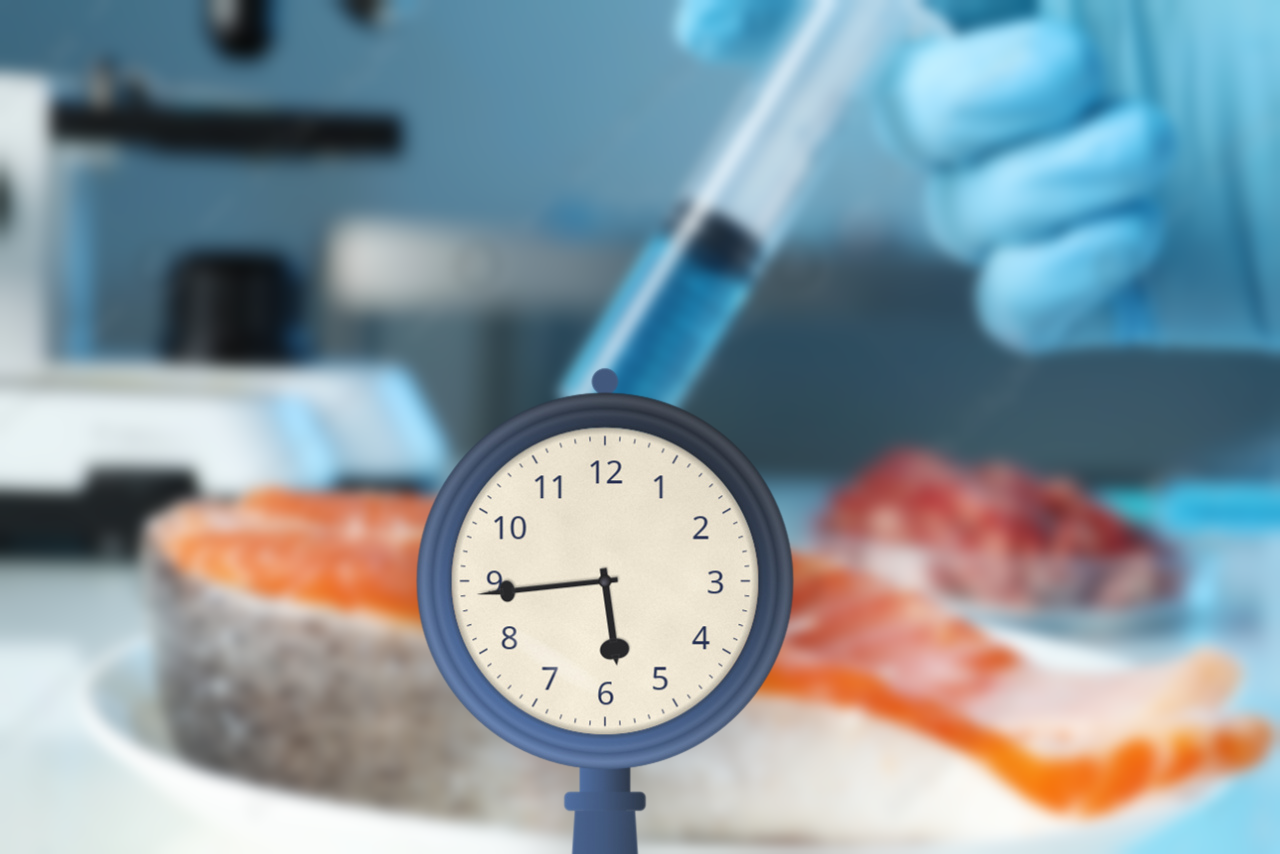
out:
{"hour": 5, "minute": 44}
